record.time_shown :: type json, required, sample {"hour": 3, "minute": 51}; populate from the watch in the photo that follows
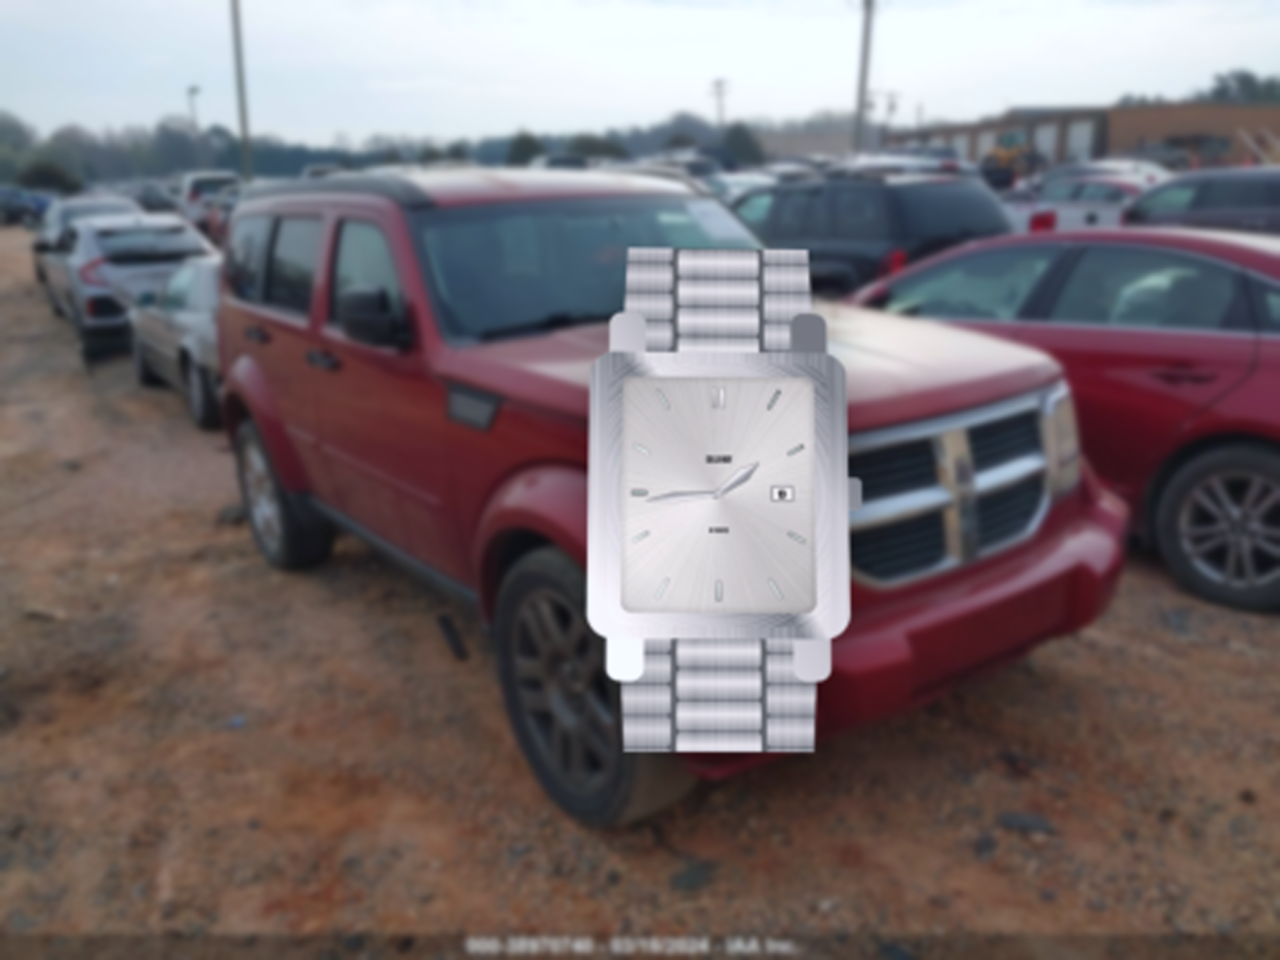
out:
{"hour": 1, "minute": 44}
